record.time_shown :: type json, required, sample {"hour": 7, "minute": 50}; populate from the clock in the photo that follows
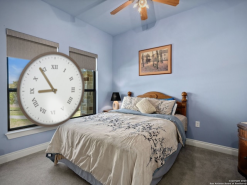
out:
{"hour": 8, "minute": 54}
